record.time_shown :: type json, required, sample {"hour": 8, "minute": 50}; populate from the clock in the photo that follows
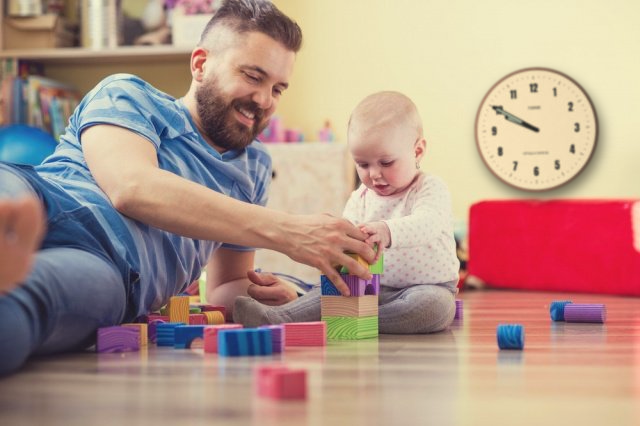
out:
{"hour": 9, "minute": 50}
